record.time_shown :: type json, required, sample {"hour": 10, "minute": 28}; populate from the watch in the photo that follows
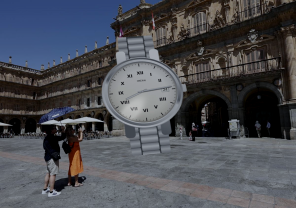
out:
{"hour": 8, "minute": 14}
